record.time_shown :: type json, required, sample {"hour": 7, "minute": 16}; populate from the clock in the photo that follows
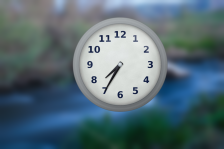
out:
{"hour": 7, "minute": 35}
